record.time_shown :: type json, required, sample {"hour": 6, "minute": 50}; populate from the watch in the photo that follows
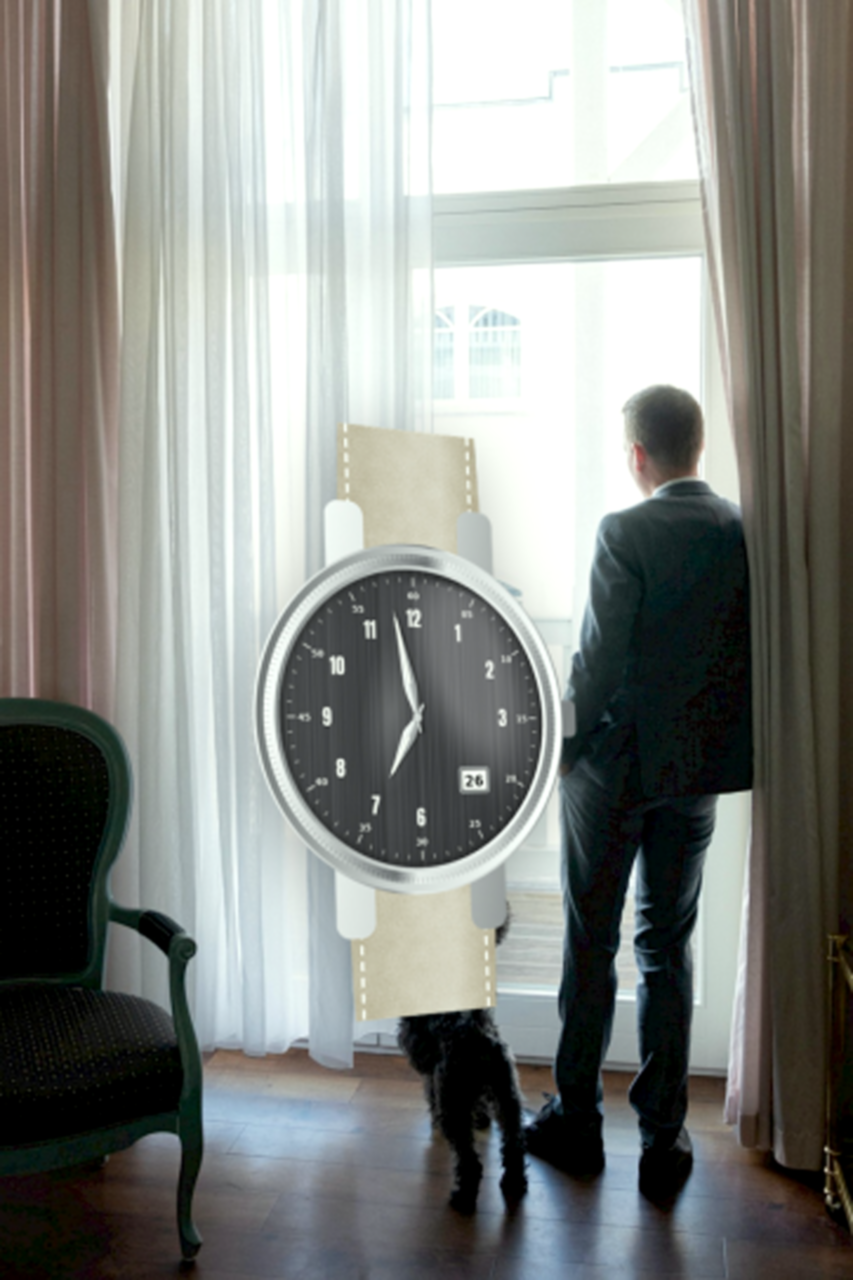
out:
{"hour": 6, "minute": 58}
